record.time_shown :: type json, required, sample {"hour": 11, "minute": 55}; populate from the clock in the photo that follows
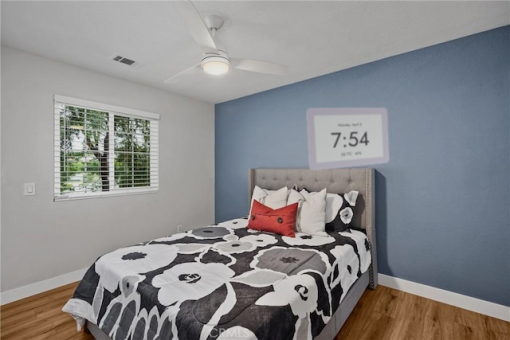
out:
{"hour": 7, "minute": 54}
